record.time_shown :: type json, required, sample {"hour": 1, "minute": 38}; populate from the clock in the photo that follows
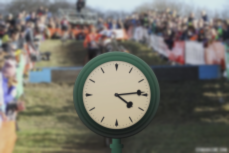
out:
{"hour": 4, "minute": 14}
